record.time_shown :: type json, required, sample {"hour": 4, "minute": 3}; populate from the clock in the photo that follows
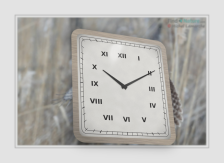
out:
{"hour": 10, "minute": 10}
